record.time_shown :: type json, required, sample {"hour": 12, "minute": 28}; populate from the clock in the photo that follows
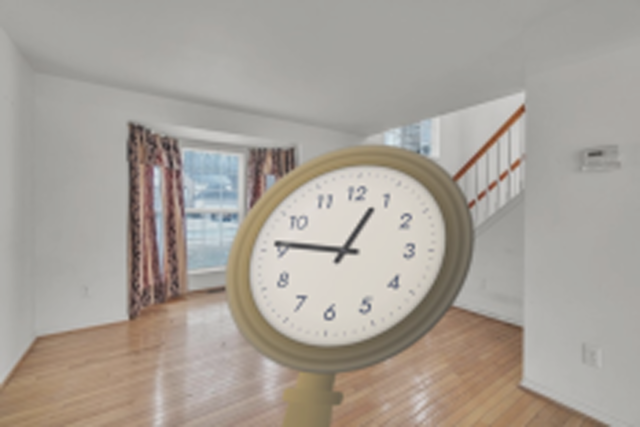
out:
{"hour": 12, "minute": 46}
